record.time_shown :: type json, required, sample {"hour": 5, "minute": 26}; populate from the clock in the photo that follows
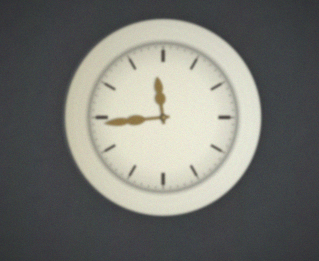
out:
{"hour": 11, "minute": 44}
